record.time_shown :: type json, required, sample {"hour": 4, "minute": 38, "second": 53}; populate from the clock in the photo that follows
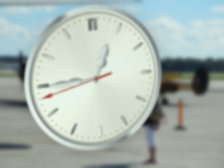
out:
{"hour": 12, "minute": 44, "second": 43}
